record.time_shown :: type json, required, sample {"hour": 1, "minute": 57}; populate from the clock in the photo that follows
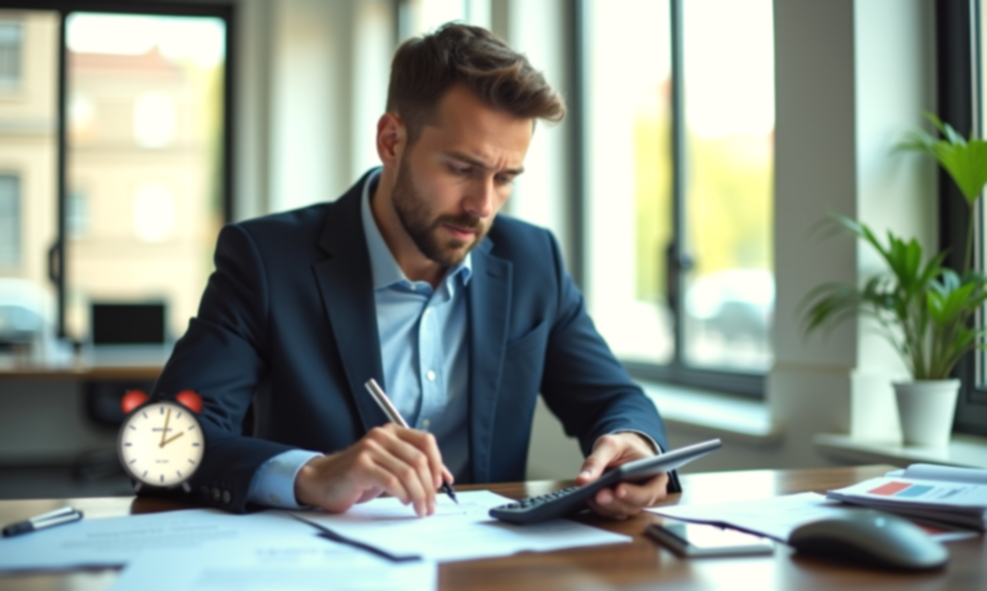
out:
{"hour": 2, "minute": 2}
